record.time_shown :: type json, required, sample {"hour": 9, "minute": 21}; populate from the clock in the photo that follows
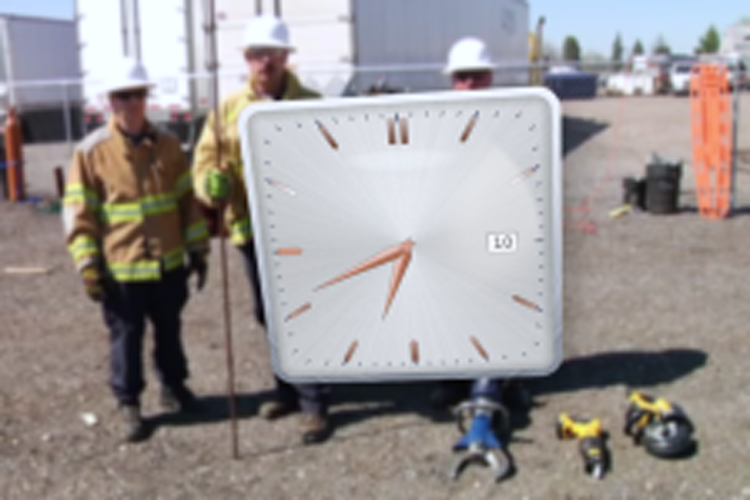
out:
{"hour": 6, "minute": 41}
